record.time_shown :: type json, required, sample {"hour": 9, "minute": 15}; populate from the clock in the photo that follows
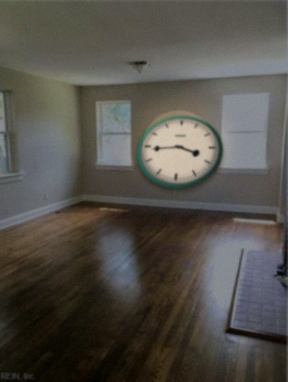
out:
{"hour": 3, "minute": 44}
